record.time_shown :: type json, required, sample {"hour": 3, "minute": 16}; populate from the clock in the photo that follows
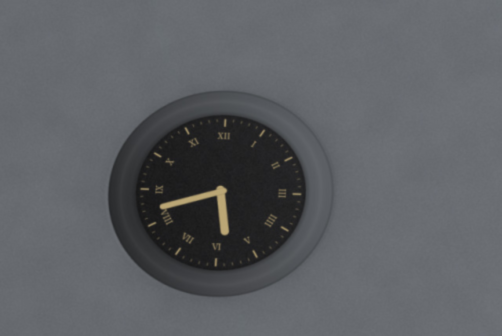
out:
{"hour": 5, "minute": 42}
